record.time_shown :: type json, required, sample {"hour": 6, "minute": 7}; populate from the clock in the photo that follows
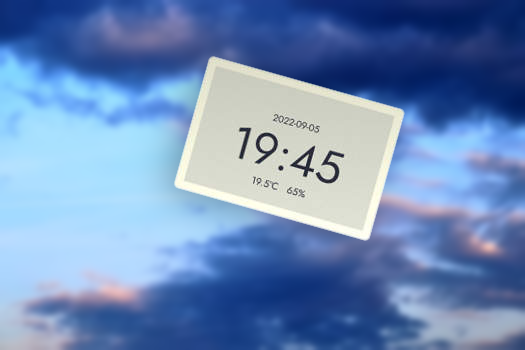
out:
{"hour": 19, "minute": 45}
